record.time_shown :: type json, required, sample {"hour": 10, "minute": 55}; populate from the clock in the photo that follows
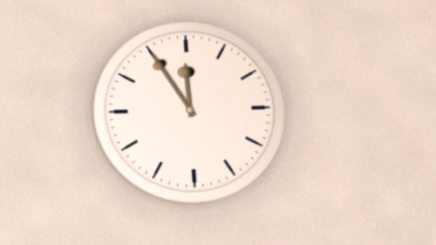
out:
{"hour": 11, "minute": 55}
